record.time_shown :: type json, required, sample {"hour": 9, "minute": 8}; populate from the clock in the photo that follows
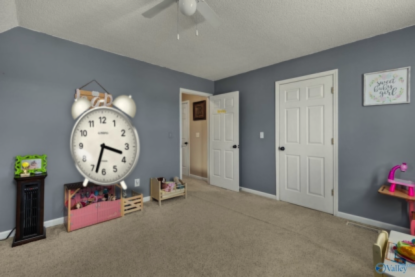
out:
{"hour": 3, "minute": 33}
